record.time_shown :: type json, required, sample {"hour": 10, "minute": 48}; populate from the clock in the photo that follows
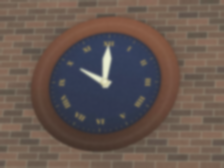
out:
{"hour": 10, "minute": 0}
